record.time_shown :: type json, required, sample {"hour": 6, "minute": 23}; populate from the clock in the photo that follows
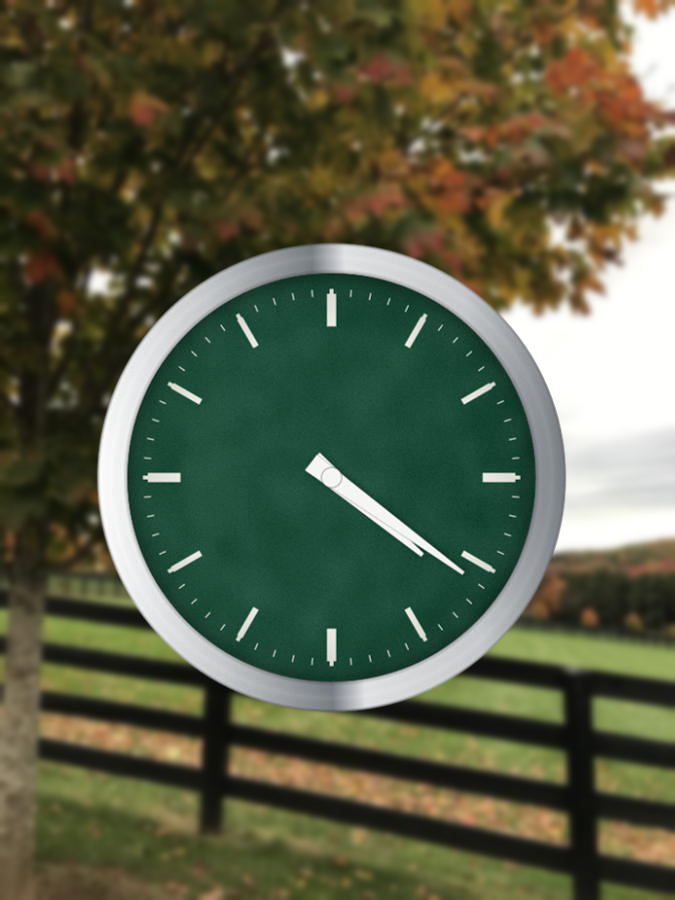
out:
{"hour": 4, "minute": 21}
